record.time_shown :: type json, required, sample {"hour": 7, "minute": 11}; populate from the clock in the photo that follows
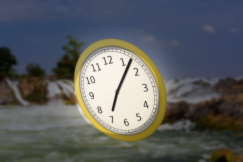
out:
{"hour": 7, "minute": 7}
